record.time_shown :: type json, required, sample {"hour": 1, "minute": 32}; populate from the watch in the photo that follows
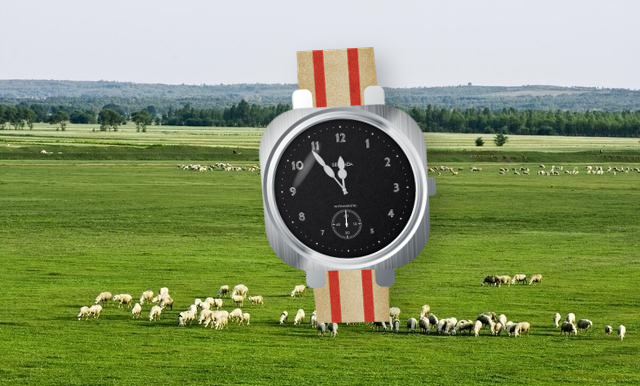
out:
{"hour": 11, "minute": 54}
